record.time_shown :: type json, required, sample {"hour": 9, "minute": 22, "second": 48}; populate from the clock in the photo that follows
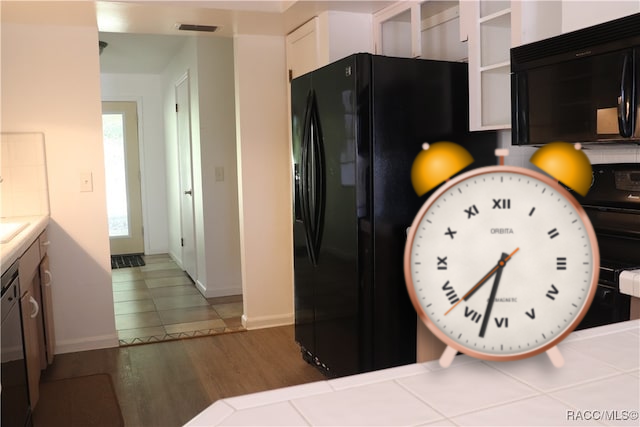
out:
{"hour": 7, "minute": 32, "second": 38}
